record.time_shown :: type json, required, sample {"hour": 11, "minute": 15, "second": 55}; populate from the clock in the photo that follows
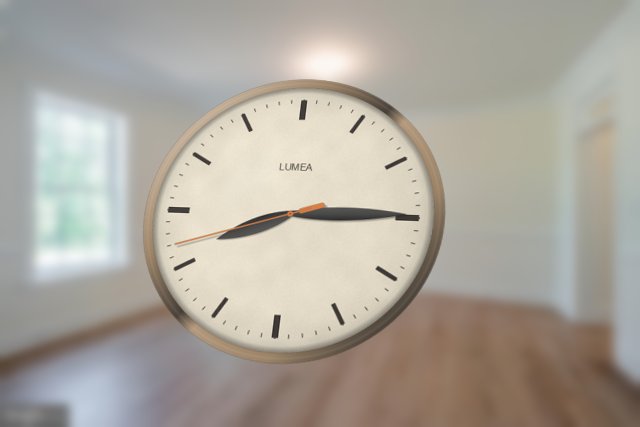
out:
{"hour": 8, "minute": 14, "second": 42}
